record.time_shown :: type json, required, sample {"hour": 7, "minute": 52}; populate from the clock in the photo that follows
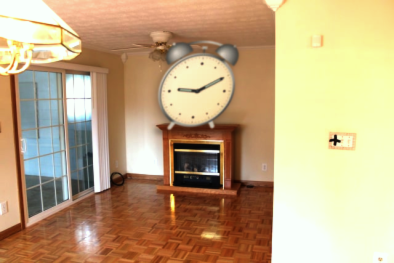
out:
{"hour": 9, "minute": 10}
